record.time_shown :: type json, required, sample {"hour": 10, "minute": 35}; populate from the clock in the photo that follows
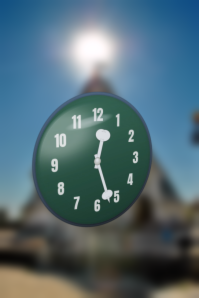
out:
{"hour": 12, "minute": 27}
